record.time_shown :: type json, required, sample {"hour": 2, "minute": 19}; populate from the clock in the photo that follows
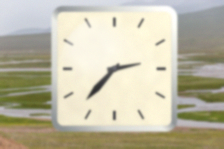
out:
{"hour": 2, "minute": 37}
